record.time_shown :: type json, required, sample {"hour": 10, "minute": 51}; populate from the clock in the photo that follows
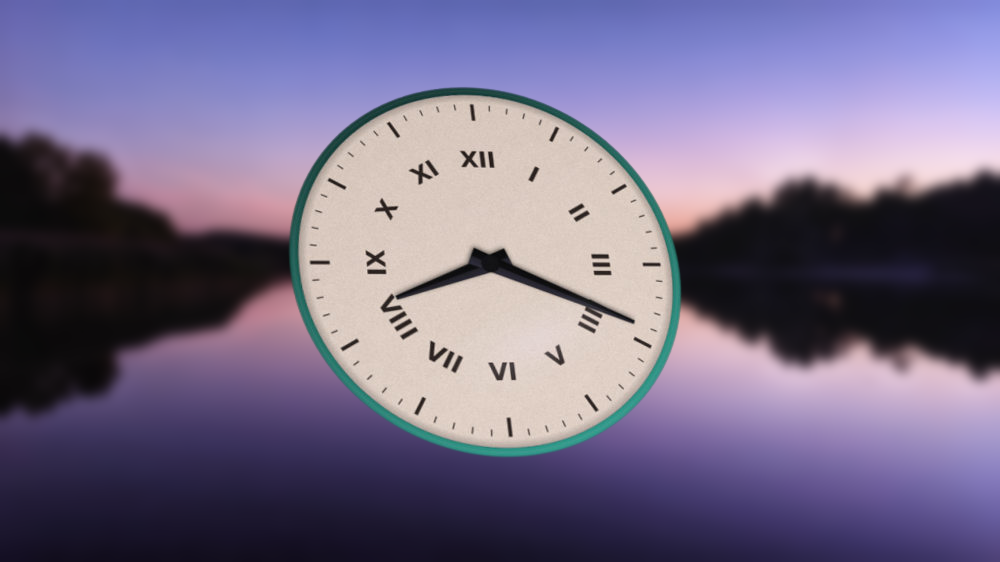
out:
{"hour": 8, "minute": 19}
